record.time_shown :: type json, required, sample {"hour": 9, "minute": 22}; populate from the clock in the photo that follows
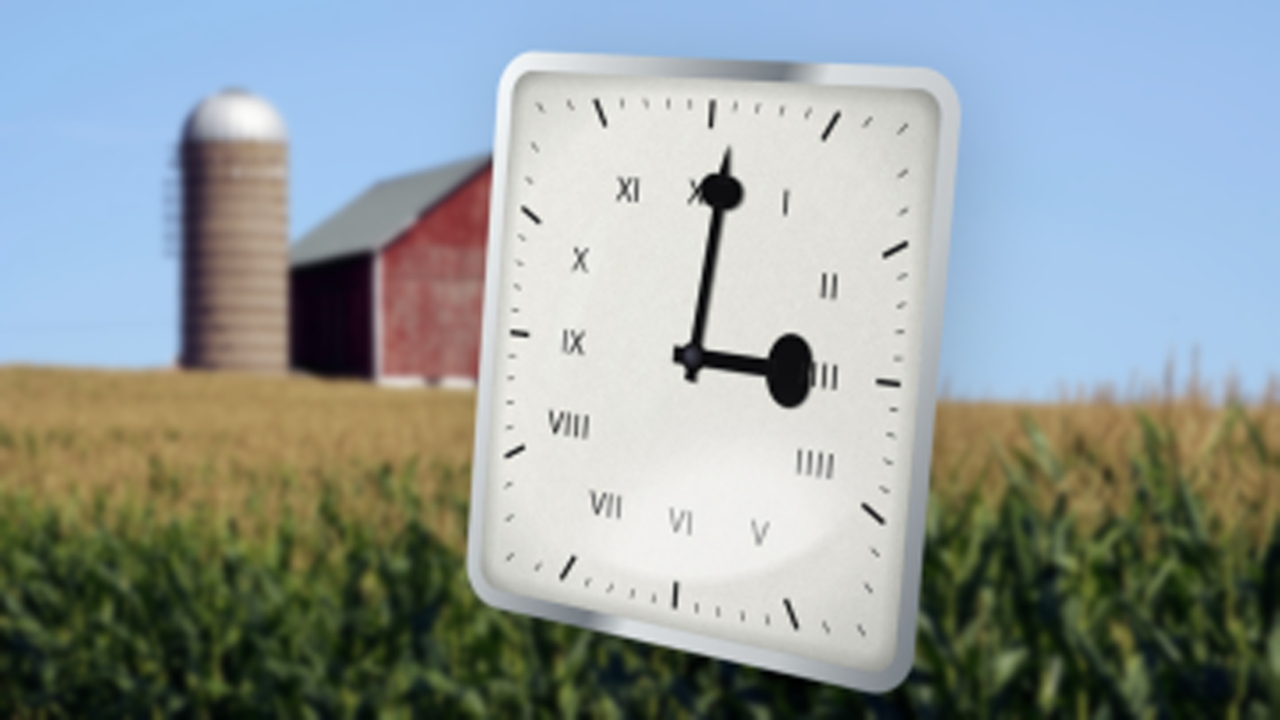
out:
{"hour": 3, "minute": 1}
